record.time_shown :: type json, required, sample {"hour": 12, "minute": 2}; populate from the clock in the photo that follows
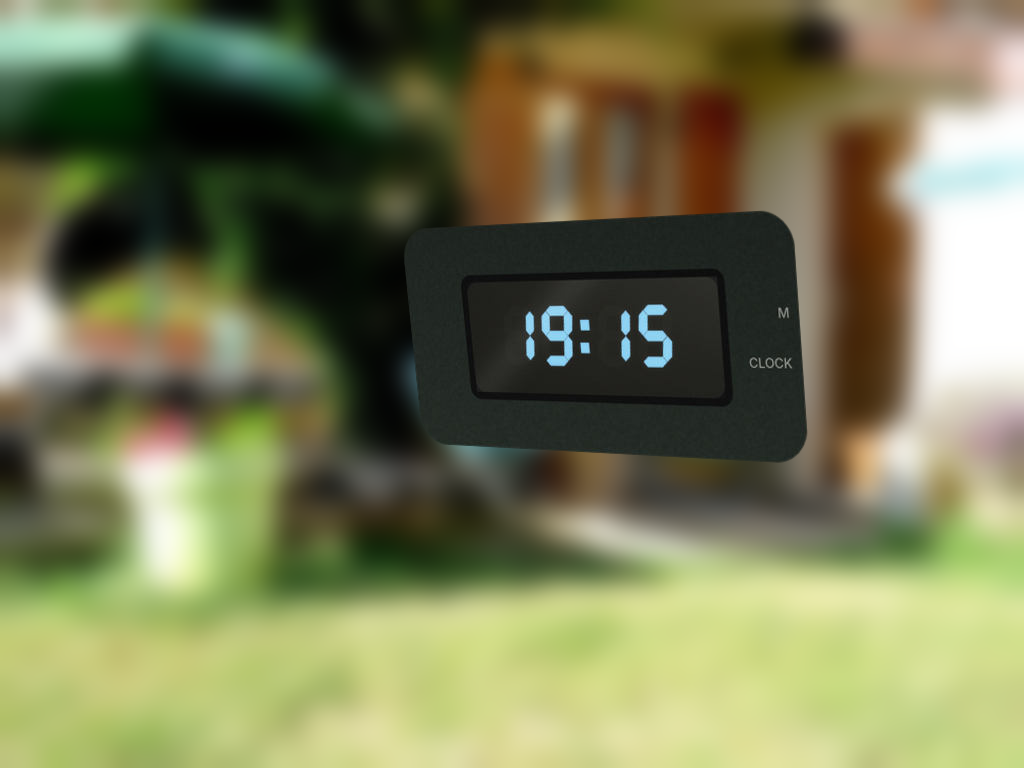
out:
{"hour": 19, "minute": 15}
